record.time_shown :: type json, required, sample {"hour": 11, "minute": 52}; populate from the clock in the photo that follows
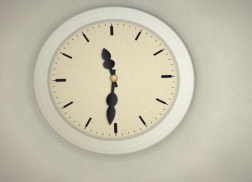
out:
{"hour": 11, "minute": 31}
